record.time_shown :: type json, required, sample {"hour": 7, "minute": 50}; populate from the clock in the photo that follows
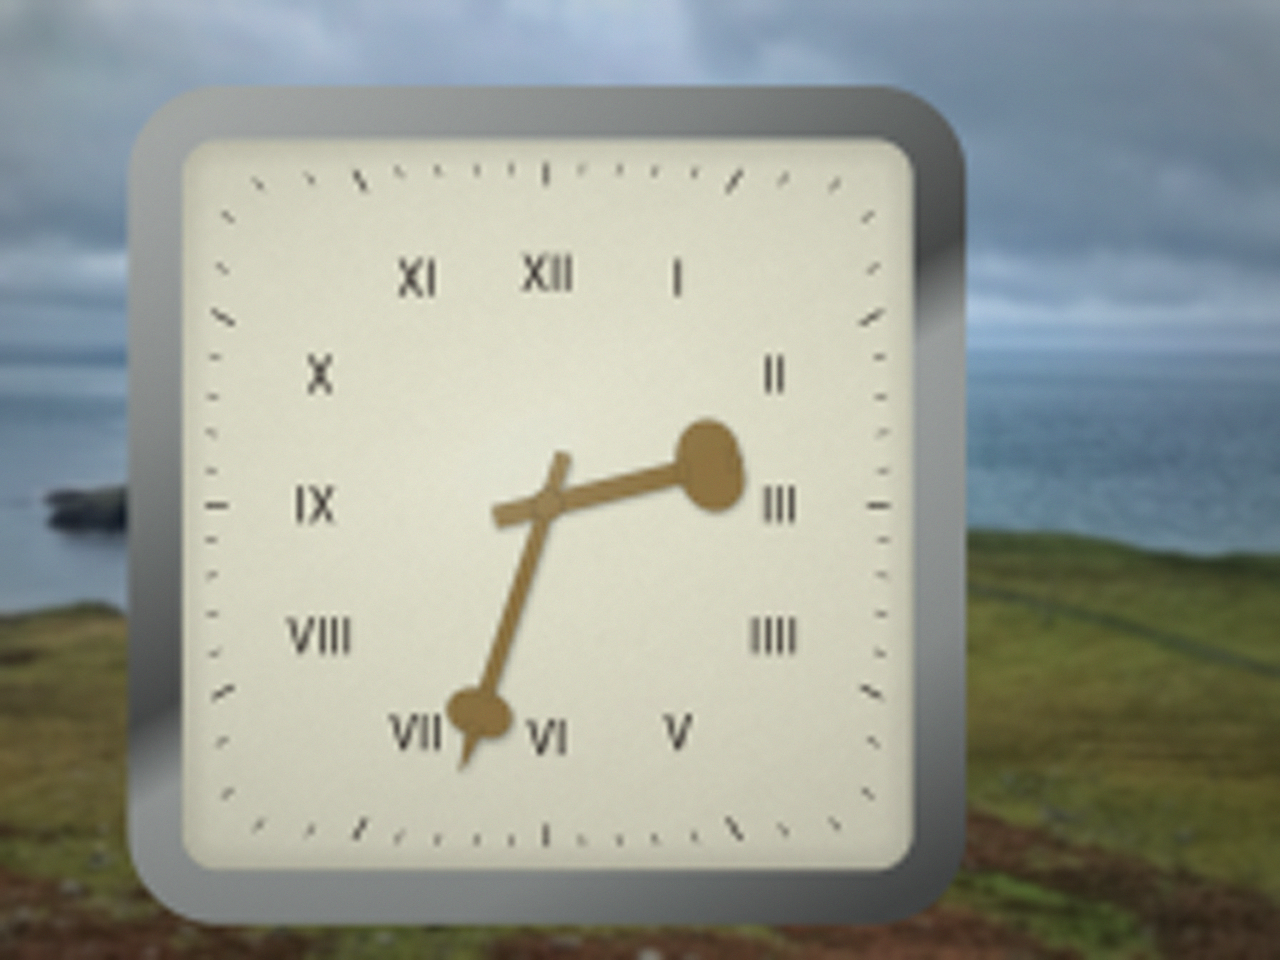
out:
{"hour": 2, "minute": 33}
